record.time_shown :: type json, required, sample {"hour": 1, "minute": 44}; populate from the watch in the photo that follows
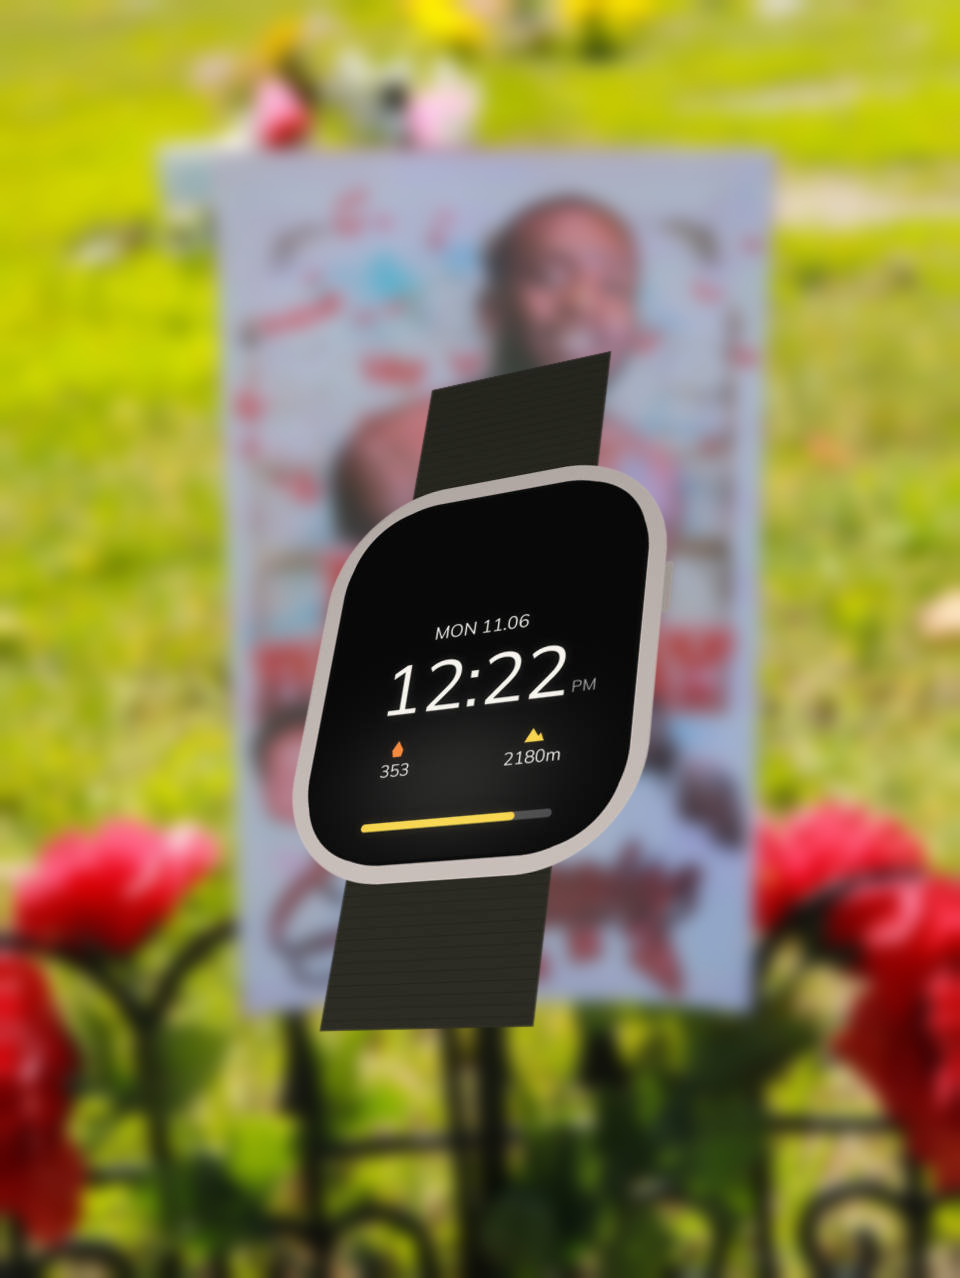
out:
{"hour": 12, "minute": 22}
